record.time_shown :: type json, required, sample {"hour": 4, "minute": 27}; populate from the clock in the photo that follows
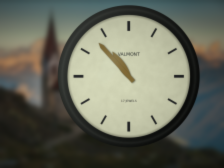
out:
{"hour": 10, "minute": 53}
